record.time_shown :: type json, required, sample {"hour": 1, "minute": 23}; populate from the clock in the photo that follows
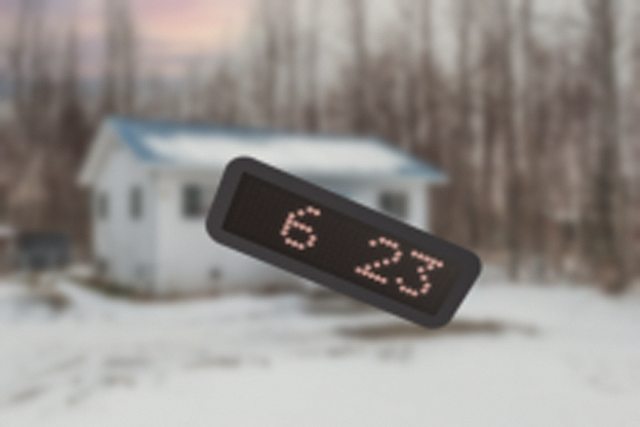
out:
{"hour": 6, "minute": 23}
